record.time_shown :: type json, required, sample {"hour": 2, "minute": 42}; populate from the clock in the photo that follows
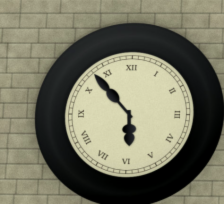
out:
{"hour": 5, "minute": 53}
